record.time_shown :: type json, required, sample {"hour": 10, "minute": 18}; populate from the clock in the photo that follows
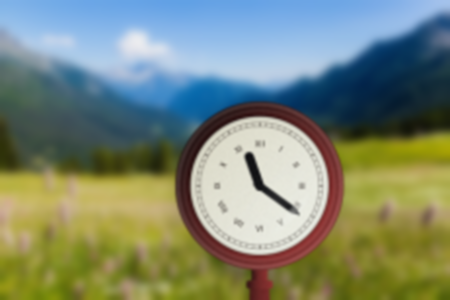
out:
{"hour": 11, "minute": 21}
